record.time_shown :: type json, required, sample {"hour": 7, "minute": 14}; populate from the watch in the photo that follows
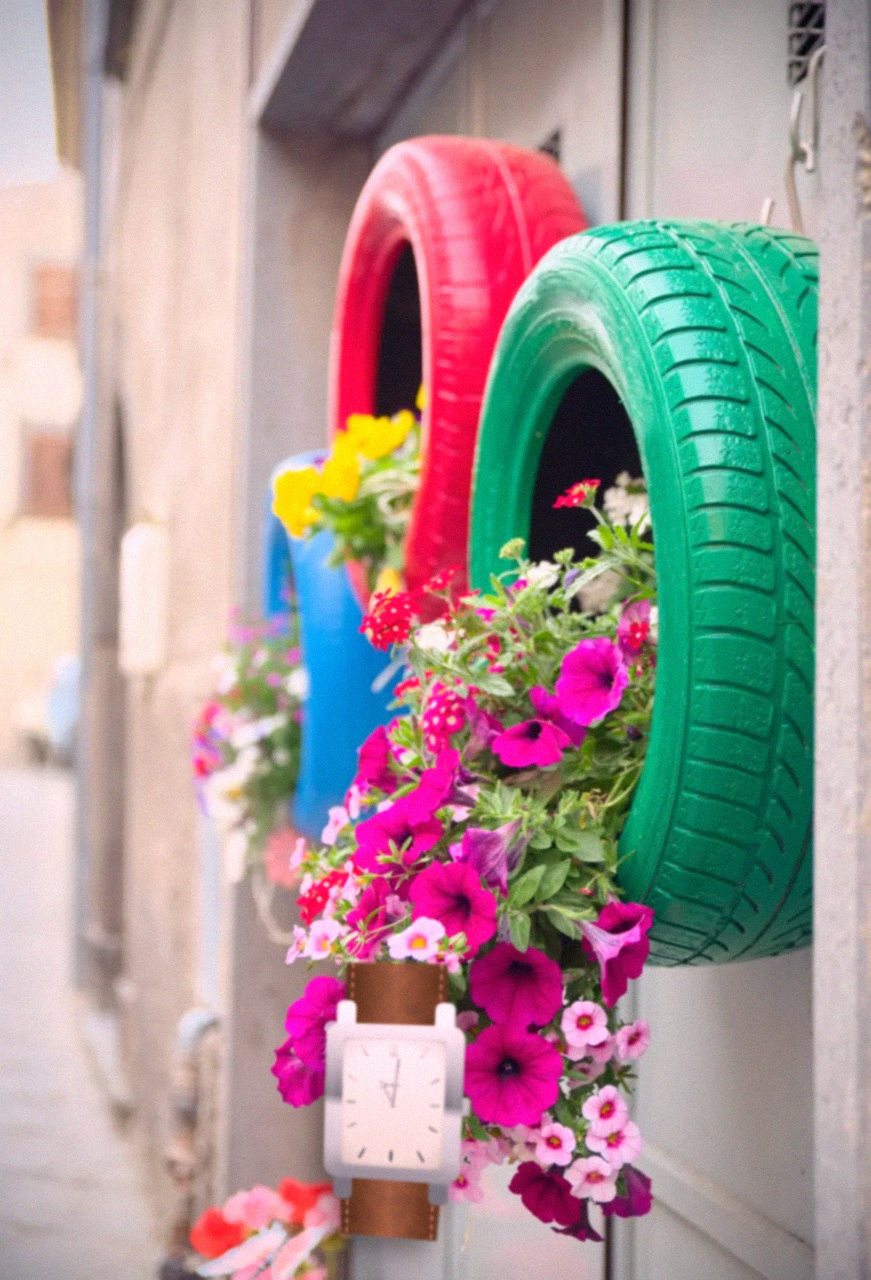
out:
{"hour": 11, "minute": 1}
